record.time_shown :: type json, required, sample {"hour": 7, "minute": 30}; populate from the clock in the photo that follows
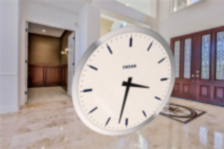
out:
{"hour": 3, "minute": 32}
